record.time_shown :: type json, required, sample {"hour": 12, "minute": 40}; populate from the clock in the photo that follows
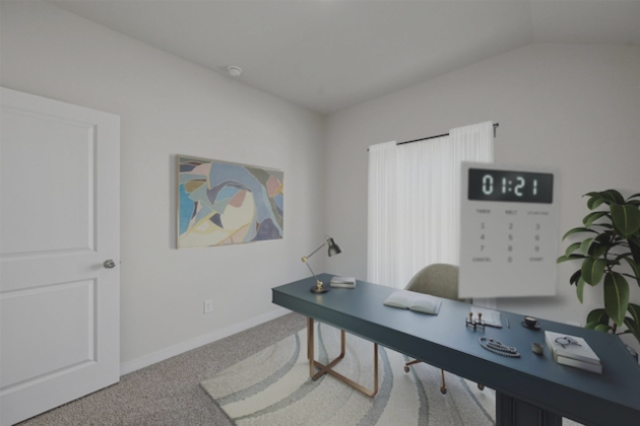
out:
{"hour": 1, "minute": 21}
